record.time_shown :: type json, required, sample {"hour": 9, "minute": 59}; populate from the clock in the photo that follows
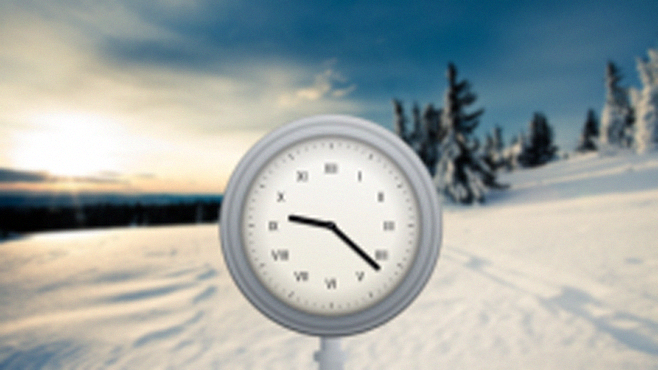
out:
{"hour": 9, "minute": 22}
